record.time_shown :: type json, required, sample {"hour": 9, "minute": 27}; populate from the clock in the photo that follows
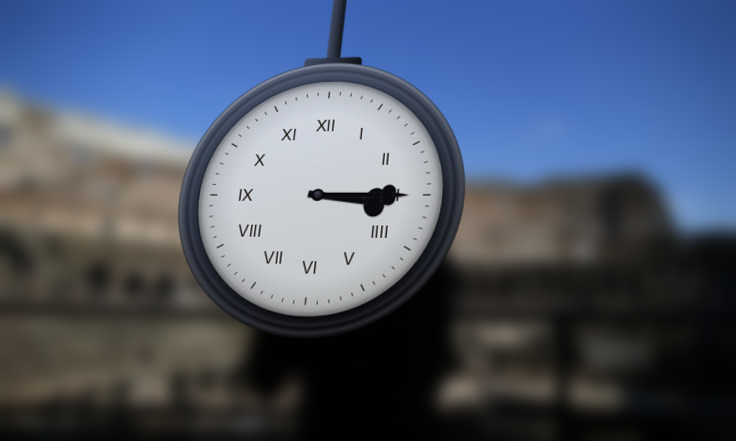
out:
{"hour": 3, "minute": 15}
